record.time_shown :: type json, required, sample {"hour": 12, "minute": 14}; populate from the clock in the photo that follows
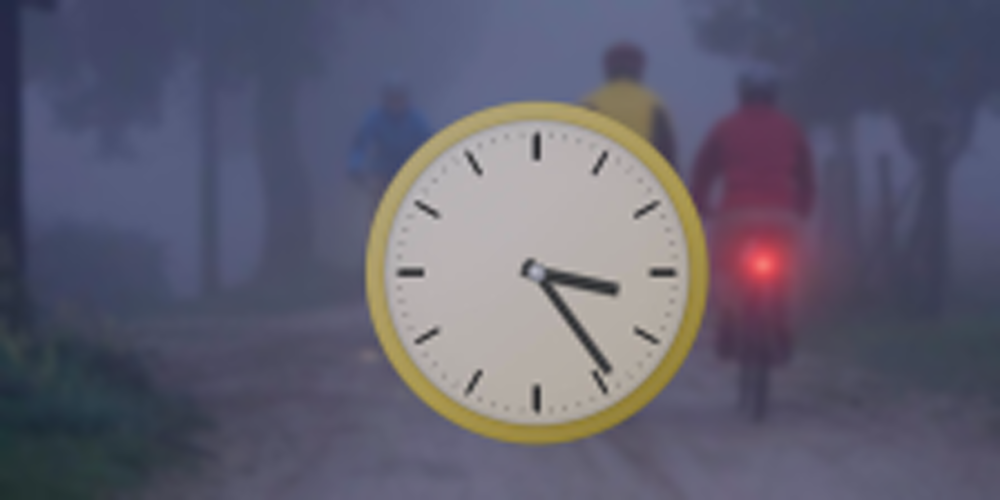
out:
{"hour": 3, "minute": 24}
